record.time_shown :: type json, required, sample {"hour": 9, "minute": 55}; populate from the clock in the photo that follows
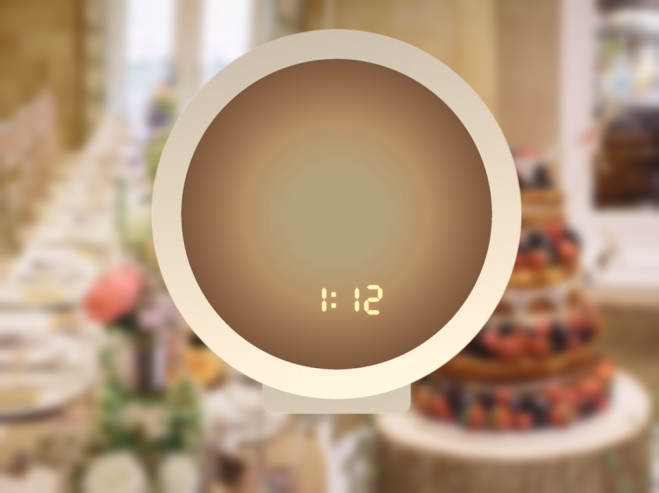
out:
{"hour": 1, "minute": 12}
